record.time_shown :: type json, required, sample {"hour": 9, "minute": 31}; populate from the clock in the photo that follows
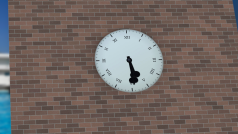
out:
{"hour": 5, "minute": 29}
